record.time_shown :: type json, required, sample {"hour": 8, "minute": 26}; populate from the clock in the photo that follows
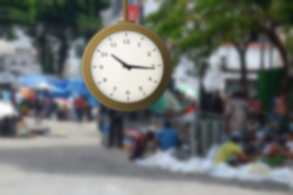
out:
{"hour": 10, "minute": 16}
